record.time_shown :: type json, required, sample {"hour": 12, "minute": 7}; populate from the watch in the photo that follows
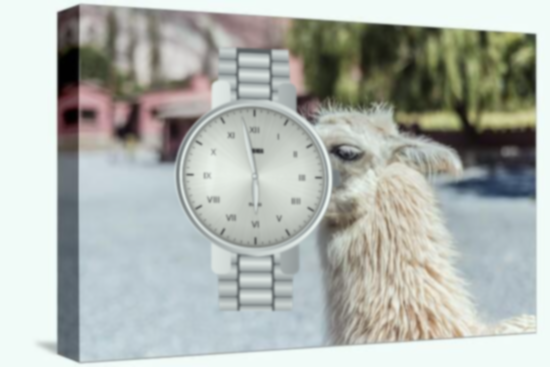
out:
{"hour": 5, "minute": 58}
